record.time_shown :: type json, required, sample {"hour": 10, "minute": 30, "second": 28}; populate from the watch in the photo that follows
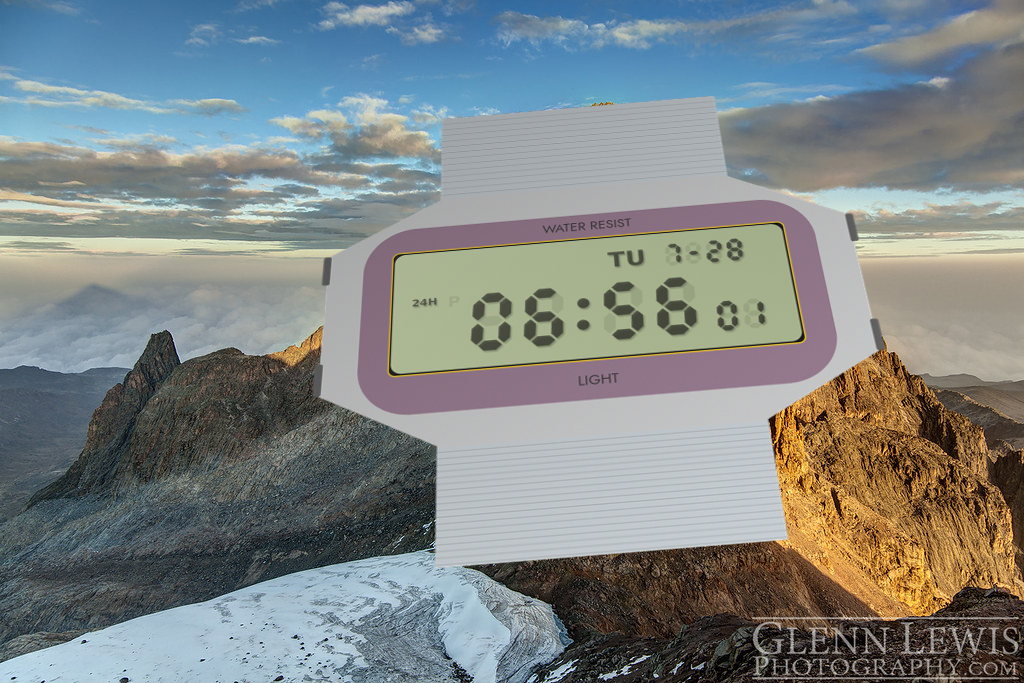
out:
{"hour": 6, "minute": 56, "second": 1}
